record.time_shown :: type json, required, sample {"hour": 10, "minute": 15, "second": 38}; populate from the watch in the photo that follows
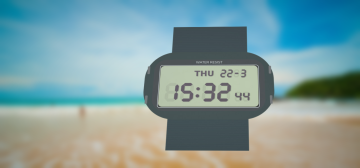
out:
{"hour": 15, "minute": 32, "second": 44}
